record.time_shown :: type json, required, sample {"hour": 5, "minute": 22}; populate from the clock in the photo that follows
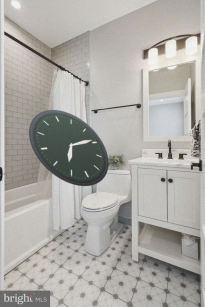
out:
{"hour": 7, "minute": 14}
